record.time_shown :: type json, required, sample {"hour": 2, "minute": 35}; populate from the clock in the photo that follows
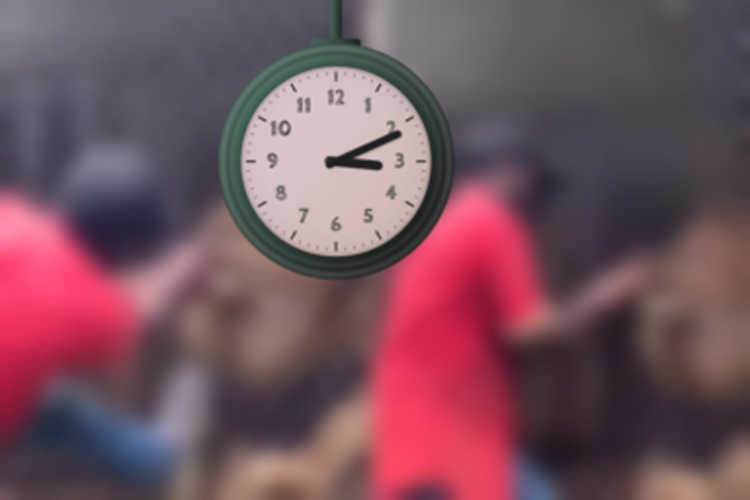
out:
{"hour": 3, "minute": 11}
